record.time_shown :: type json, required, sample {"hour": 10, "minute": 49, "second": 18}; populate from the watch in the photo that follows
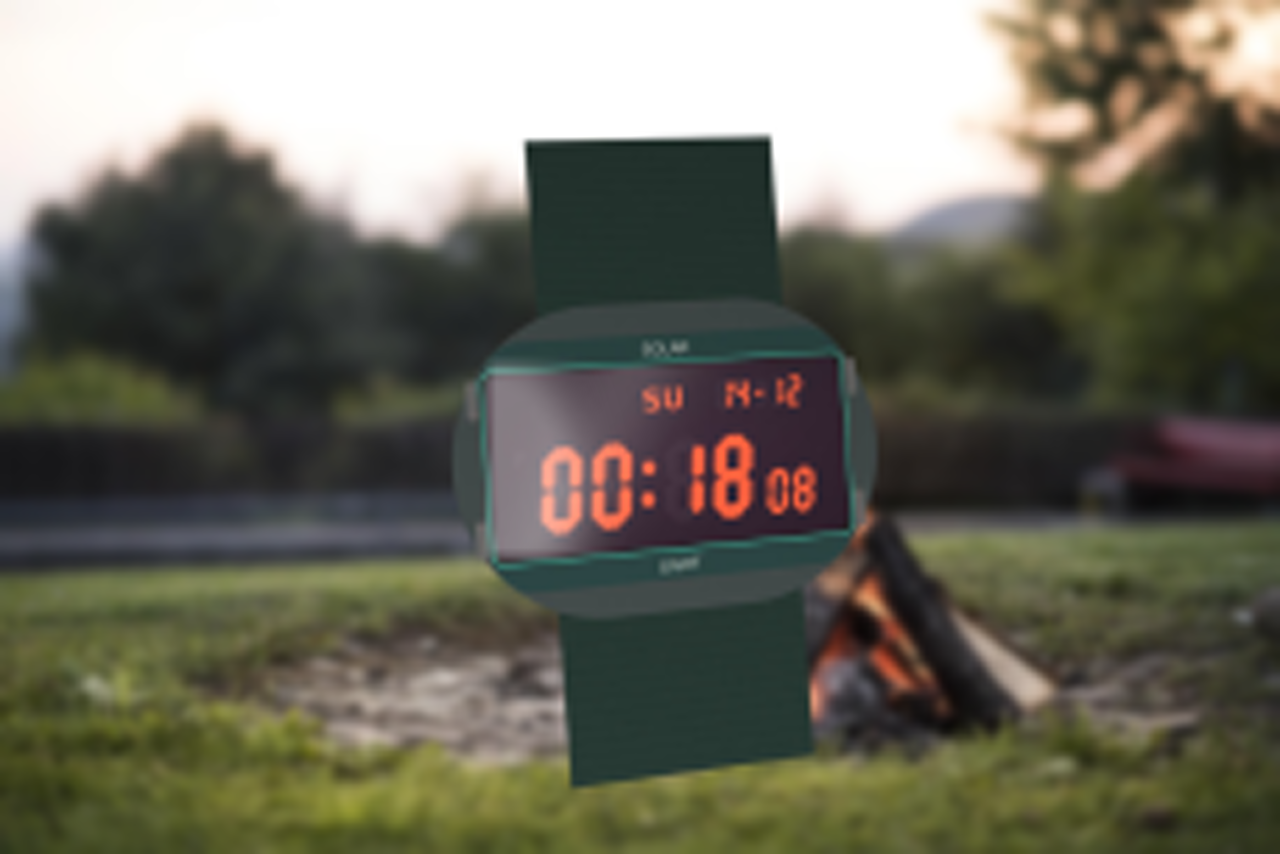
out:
{"hour": 0, "minute": 18, "second": 8}
